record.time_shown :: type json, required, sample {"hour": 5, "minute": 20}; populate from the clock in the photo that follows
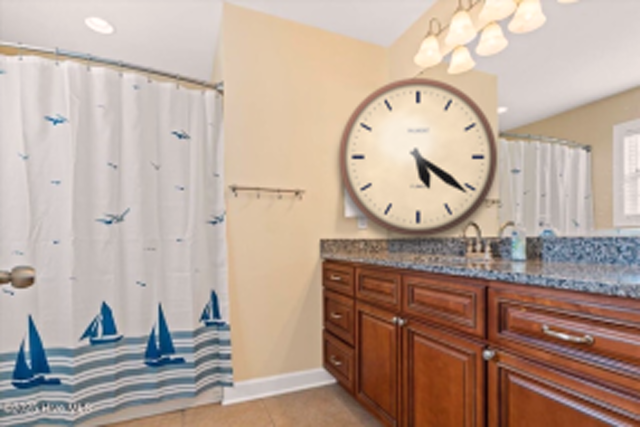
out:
{"hour": 5, "minute": 21}
